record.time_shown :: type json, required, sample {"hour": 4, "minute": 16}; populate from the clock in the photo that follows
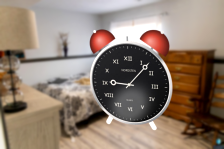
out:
{"hour": 9, "minute": 7}
